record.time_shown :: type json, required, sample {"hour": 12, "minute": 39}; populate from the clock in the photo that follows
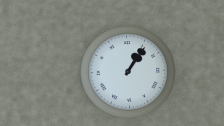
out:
{"hour": 1, "minute": 6}
